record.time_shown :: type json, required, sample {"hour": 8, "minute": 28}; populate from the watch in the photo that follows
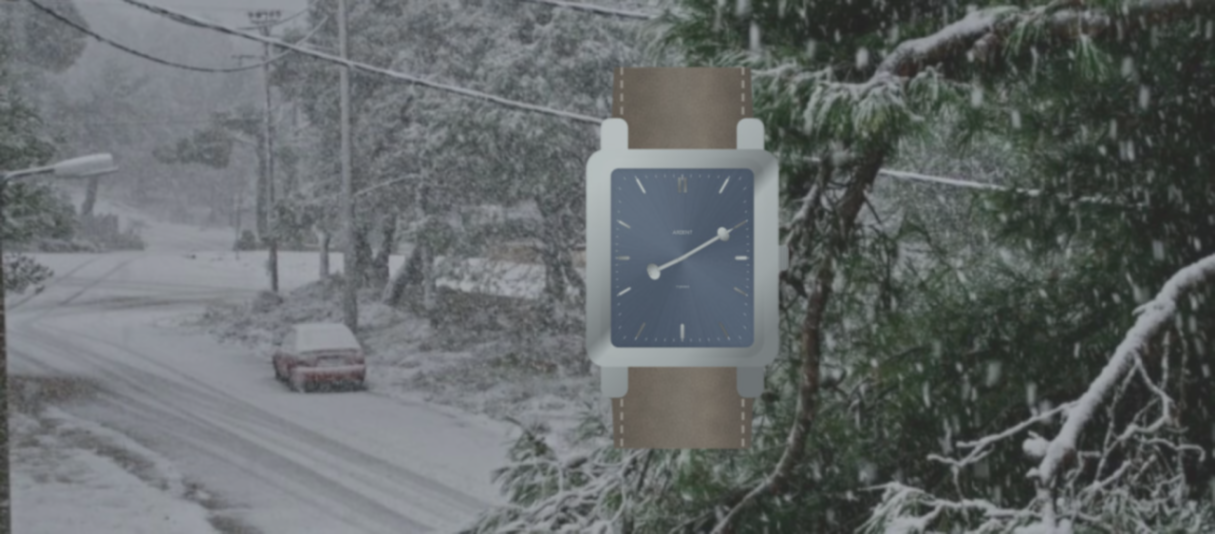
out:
{"hour": 8, "minute": 10}
